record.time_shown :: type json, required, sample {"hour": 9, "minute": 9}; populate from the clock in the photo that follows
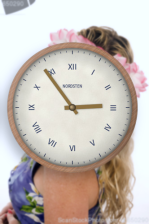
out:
{"hour": 2, "minute": 54}
